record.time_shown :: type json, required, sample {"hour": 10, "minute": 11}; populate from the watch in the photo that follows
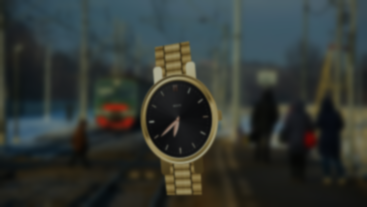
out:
{"hour": 6, "minute": 39}
